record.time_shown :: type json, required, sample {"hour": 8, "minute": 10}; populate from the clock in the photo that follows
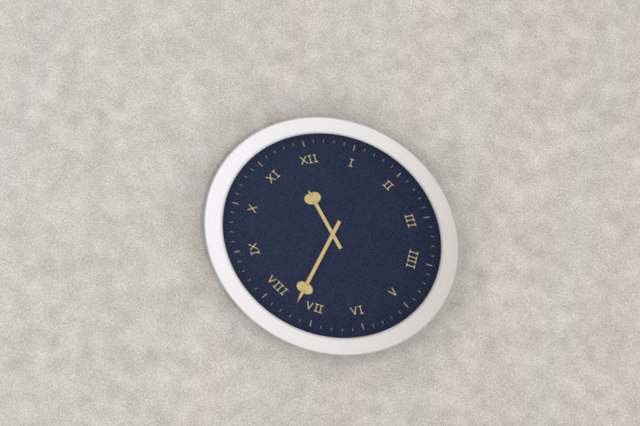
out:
{"hour": 11, "minute": 37}
